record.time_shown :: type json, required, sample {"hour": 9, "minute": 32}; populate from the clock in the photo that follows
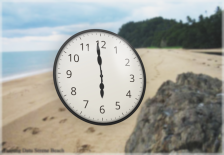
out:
{"hour": 5, "minute": 59}
